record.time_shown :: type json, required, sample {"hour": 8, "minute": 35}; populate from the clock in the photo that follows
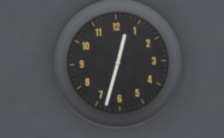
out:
{"hour": 12, "minute": 33}
